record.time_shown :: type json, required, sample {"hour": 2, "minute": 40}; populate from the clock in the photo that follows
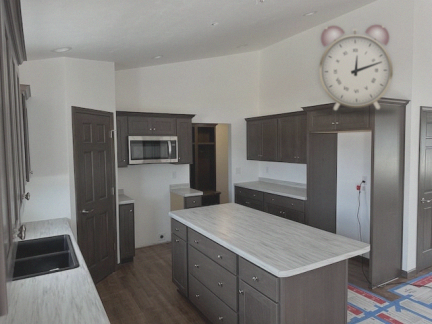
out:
{"hour": 12, "minute": 12}
